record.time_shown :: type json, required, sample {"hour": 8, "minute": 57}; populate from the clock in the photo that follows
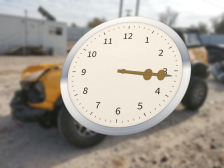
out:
{"hour": 3, "minute": 16}
